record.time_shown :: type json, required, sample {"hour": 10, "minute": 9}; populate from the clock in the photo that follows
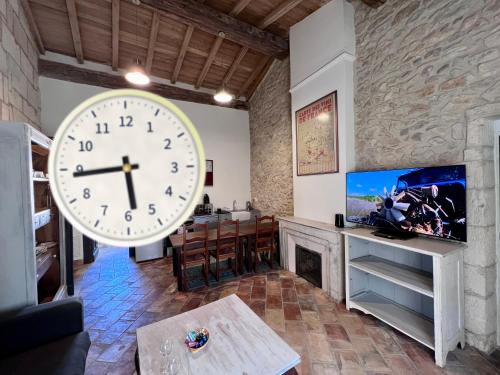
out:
{"hour": 5, "minute": 44}
